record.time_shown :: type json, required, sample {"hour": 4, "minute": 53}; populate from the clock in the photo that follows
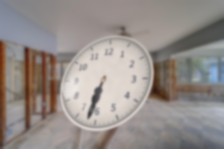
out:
{"hour": 6, "minute": 32}
